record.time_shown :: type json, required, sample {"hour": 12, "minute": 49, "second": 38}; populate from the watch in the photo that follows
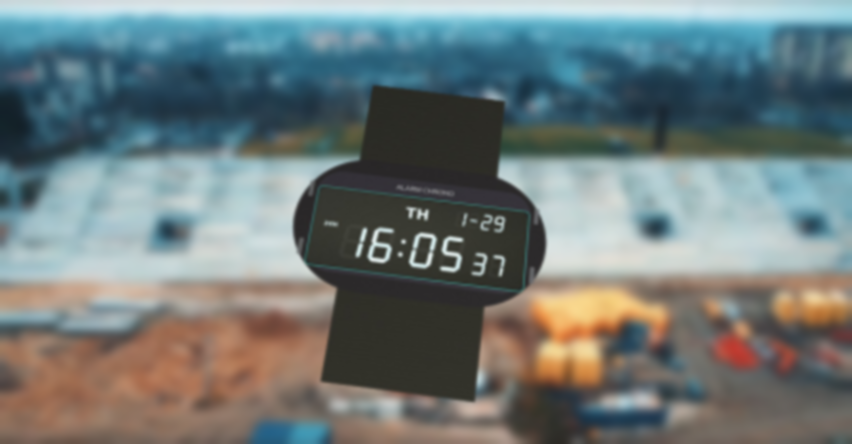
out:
{"hour": 16, "minute": 5, "second": 37}
